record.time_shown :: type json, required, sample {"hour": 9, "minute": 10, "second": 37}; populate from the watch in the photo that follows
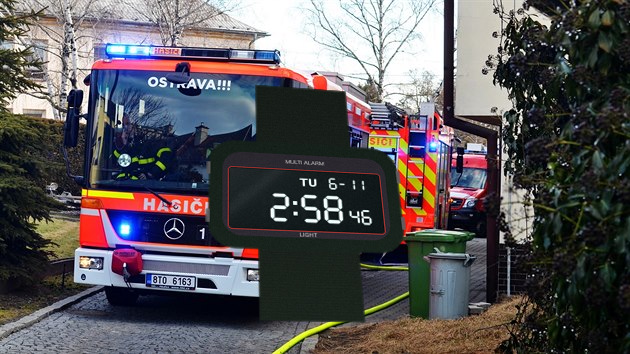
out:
{"hour": 2, "minute": 58, "second": 46}
